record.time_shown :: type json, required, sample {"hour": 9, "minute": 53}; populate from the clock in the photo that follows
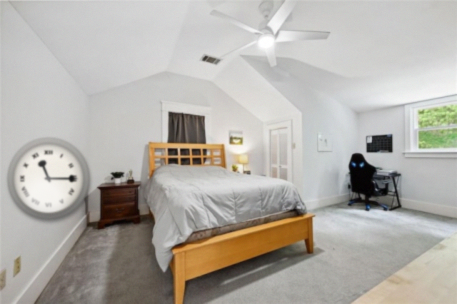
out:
{"hour": 11, "minute": 15}
